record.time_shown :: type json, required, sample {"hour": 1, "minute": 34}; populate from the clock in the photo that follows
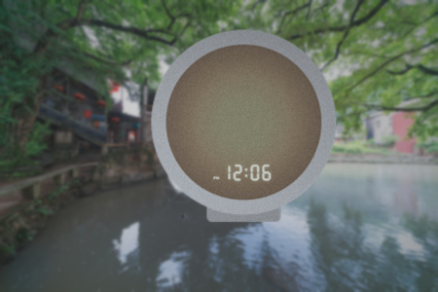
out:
{"hour": 12, "minute": 6}
